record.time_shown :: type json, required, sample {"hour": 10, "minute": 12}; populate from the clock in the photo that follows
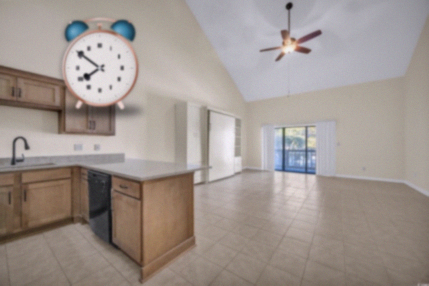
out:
{"hour": 7, "minute": 51}
